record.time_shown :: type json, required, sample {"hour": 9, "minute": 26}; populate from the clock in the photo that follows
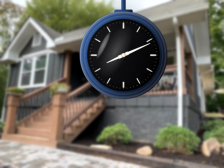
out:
{"hour": 8, "minute": 11}
